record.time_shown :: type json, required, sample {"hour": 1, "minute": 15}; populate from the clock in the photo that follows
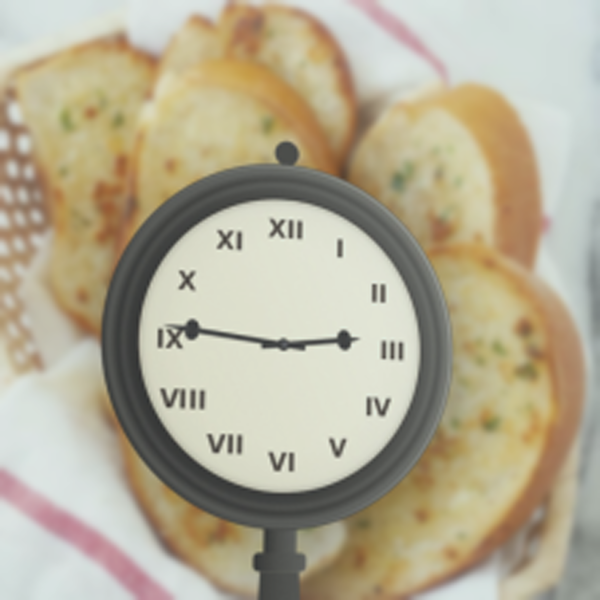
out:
{"hour": 2, "minute": 46}
